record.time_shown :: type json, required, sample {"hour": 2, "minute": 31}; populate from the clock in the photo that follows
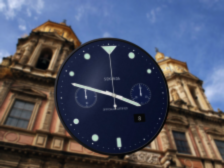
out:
{"hour": 3, "minute": 48}
